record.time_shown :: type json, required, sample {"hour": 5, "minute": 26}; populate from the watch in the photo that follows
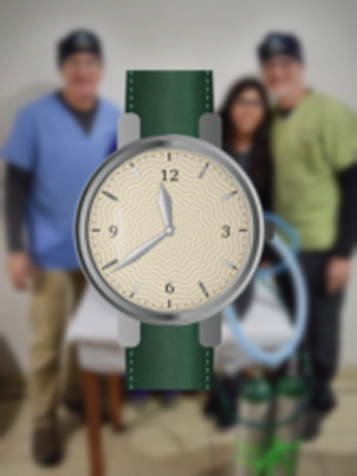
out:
{"hour": 11, "minute": 39}
